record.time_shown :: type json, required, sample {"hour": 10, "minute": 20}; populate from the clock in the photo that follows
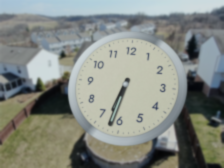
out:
{"hour": 6, "minute": 32}
